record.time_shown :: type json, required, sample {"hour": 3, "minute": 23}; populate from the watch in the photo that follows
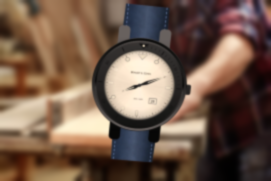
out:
{"hour": 8, "minute": 11}
